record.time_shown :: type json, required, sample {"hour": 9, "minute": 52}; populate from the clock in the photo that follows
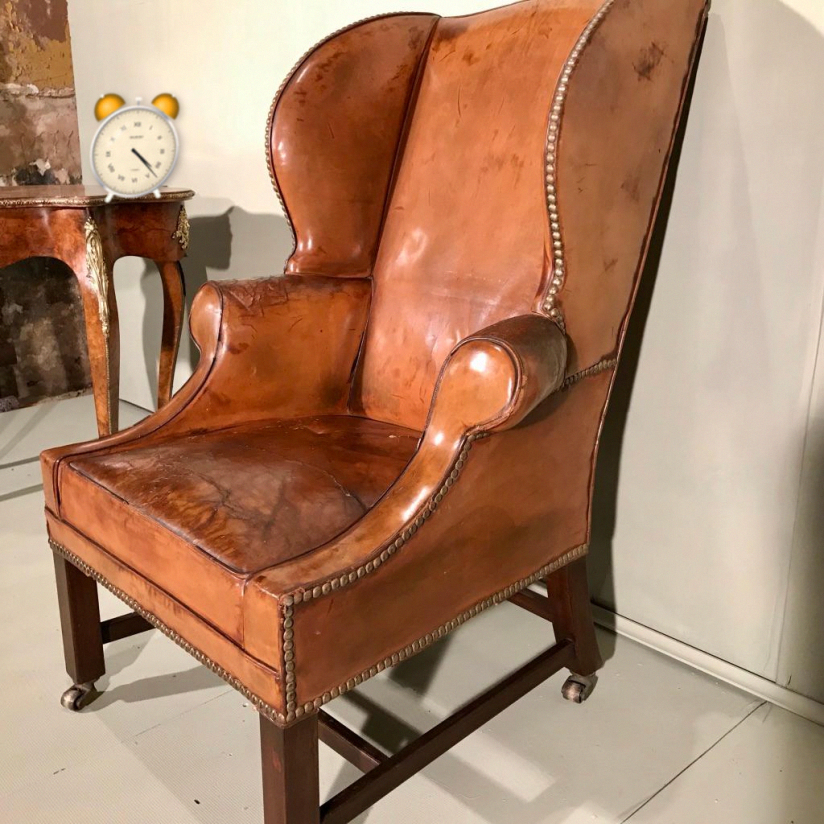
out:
{"hour": 4, "minute": 23}
